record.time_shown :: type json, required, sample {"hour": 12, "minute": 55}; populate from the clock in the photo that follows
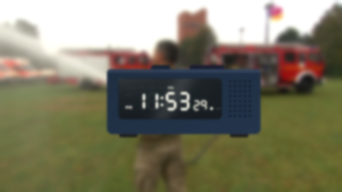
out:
{"hour": 11, "minute": 53}
